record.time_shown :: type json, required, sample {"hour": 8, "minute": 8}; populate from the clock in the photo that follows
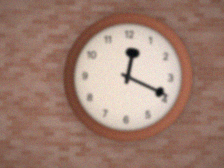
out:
{"hour": 12, "minute": 19}
